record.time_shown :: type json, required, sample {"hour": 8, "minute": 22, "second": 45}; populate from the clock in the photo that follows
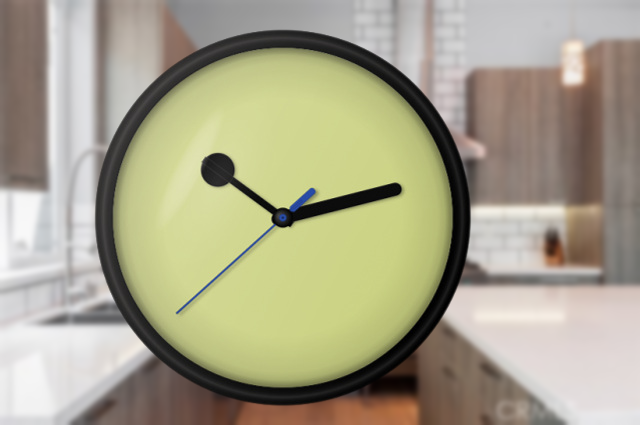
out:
{"hour": 10, "minute": 12, "second": 38}
